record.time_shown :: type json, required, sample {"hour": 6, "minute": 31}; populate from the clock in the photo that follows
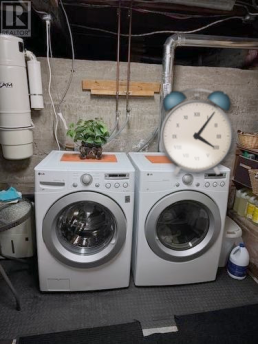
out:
{"hour": 4, "minute": 6}
